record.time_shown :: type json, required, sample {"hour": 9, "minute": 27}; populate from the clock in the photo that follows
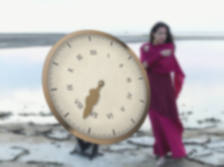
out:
{"hour": 7, "minute": 37}
